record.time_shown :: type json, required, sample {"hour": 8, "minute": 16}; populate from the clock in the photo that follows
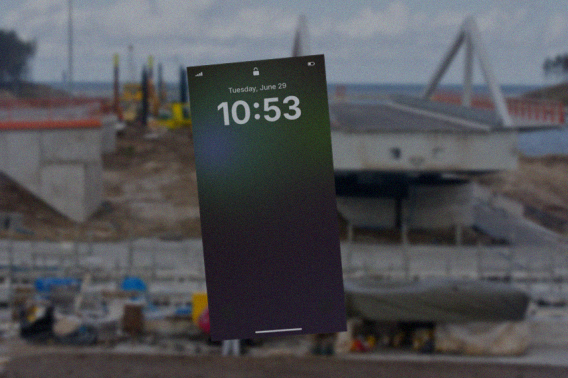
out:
{"hour": 10, "minute": 53}
